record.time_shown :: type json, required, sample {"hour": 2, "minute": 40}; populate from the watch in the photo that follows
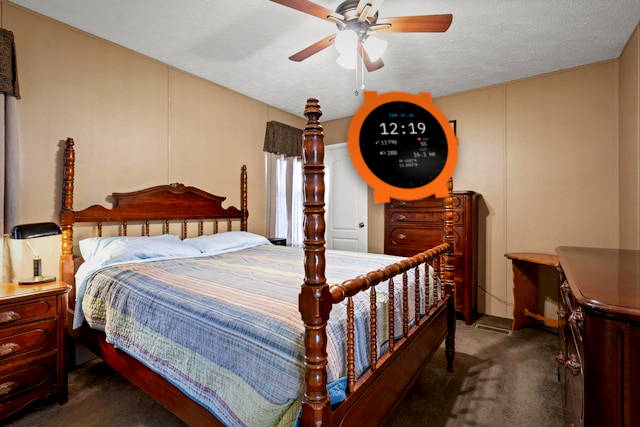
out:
{"hour": 12, "minute": 19}
